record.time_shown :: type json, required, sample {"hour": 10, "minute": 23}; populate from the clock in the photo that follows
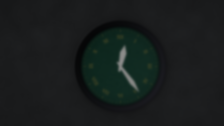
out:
{"hour": 12, "minute": 24}
